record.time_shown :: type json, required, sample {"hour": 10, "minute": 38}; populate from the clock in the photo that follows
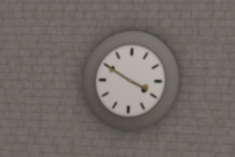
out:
{"hour": 3, "minute": 50}
